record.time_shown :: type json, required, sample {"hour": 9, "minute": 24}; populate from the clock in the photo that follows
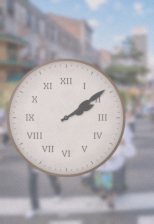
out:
{"hour": 2, "minute": 9}
